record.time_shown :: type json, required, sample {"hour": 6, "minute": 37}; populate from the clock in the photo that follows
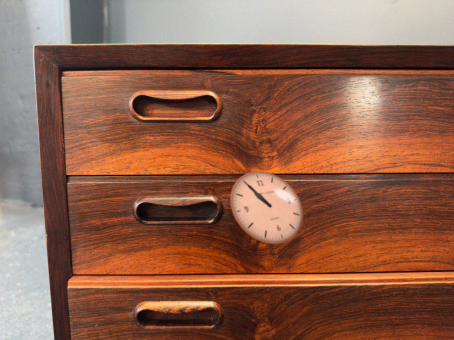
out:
{"hour": 10, "minute": 55}
